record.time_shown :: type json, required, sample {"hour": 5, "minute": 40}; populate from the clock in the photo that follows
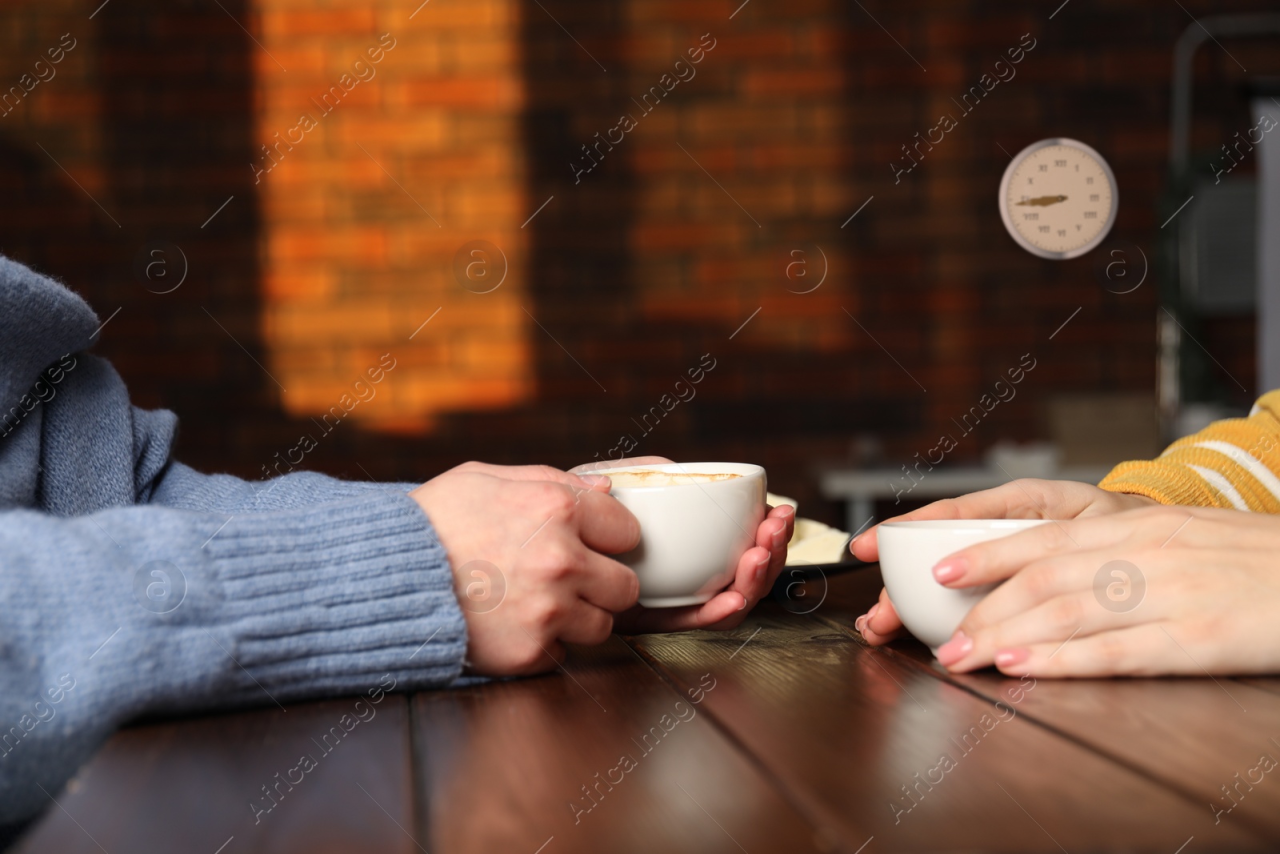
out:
{"hour": 8, "minute": 44}
